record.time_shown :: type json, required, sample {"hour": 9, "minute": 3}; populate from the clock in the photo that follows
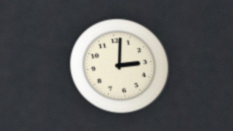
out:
{"hour": 3, "minute": 2}
